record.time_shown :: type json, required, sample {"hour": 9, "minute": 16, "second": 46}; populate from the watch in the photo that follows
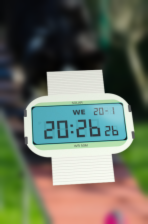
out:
{"hour": 20, "minute": 26, "second": 26}
